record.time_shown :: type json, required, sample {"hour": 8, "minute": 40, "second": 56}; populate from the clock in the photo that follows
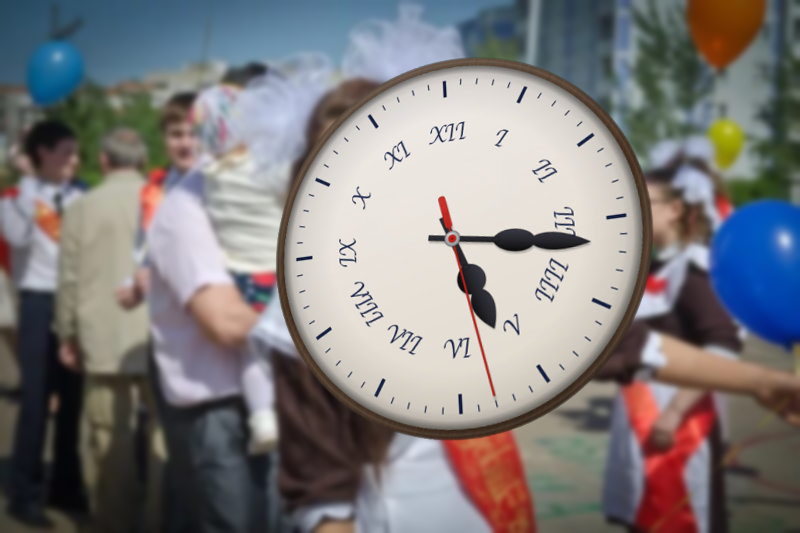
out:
{"hour": 5, "minute": 16, "second": 28}
